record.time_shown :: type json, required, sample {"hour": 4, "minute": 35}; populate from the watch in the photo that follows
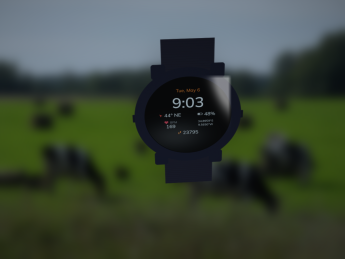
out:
{"hour": 9, "minute": 3}
